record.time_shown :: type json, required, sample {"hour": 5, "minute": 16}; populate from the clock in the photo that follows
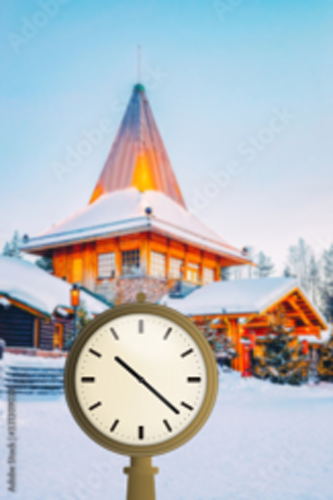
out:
{"hour": 10, "minute": 22}
